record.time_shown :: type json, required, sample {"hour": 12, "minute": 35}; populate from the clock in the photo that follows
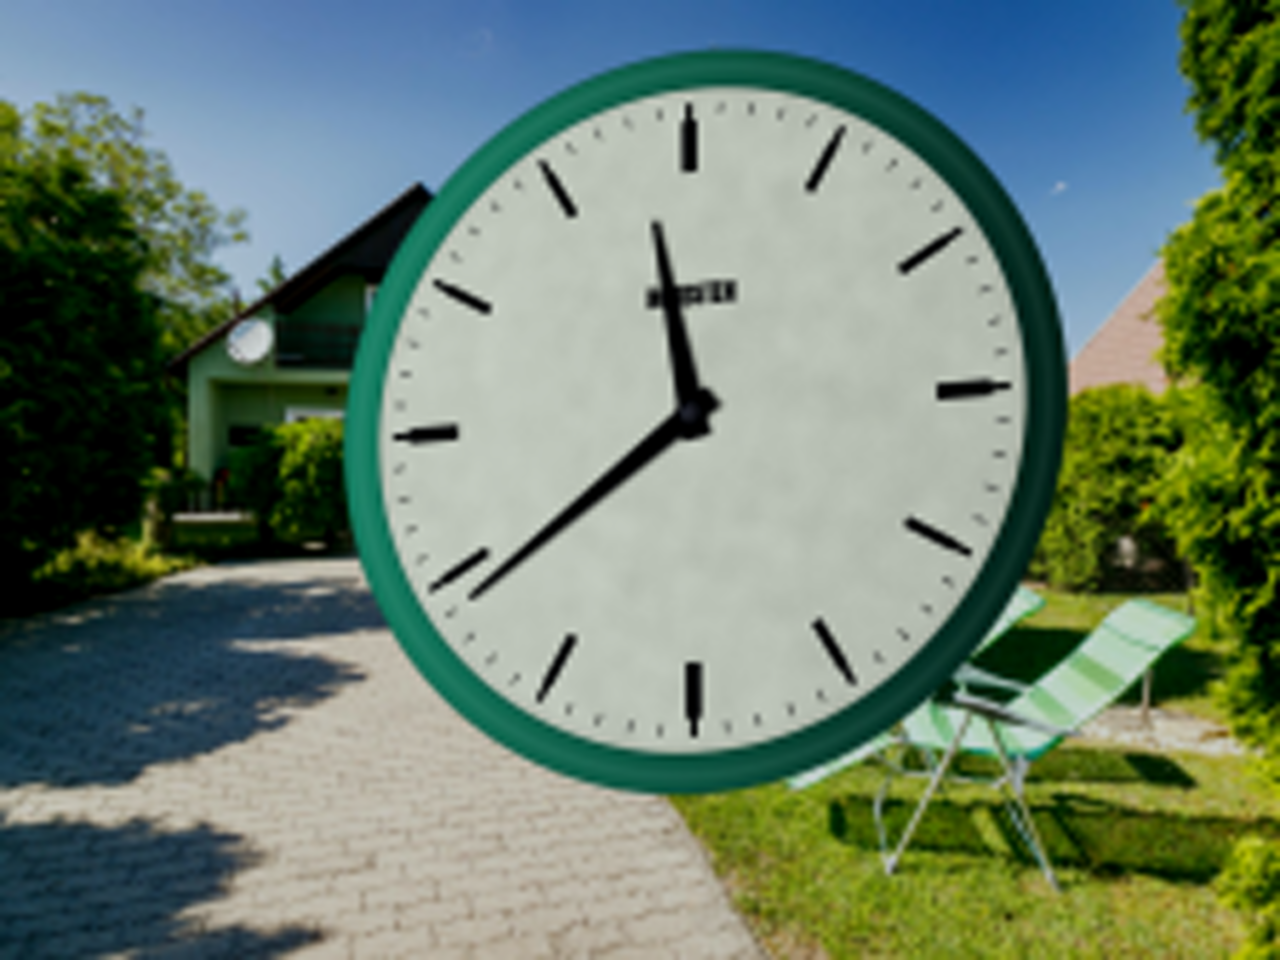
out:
{"hour": 11, "minute": 39}
